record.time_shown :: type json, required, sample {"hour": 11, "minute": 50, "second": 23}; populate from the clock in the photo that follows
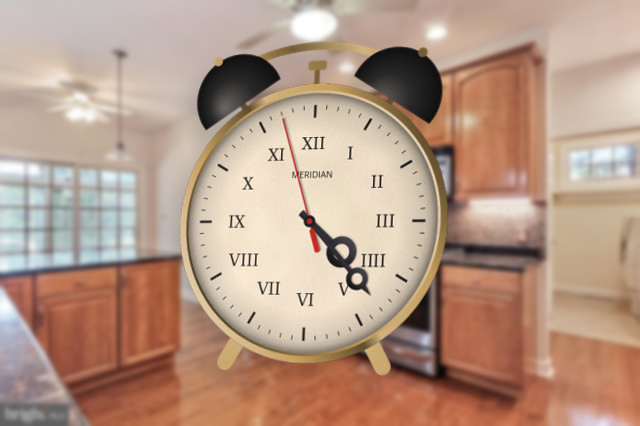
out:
{"hour": 4, "minute": 22, "second": 57}
